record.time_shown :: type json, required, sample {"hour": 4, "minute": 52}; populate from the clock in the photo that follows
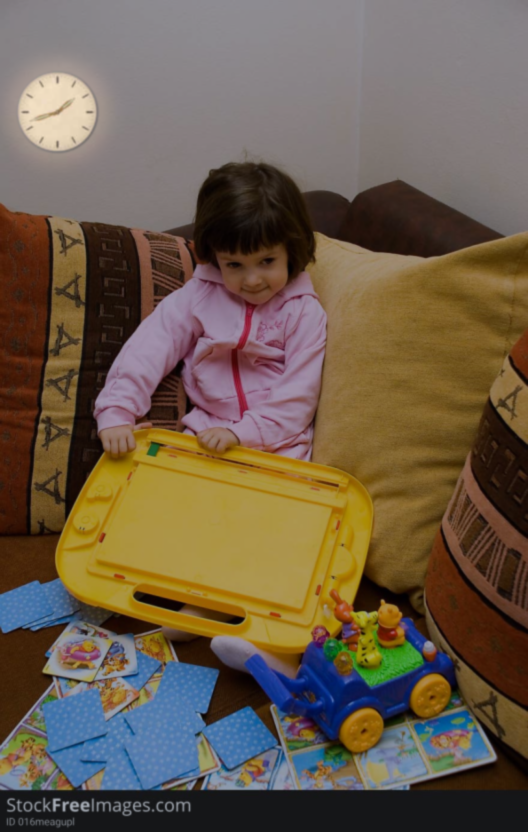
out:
{"hour": 1, "minute": 42}
